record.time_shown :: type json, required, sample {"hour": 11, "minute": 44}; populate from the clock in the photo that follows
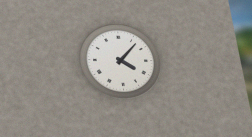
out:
{"hour": 4, "minute": 7}
